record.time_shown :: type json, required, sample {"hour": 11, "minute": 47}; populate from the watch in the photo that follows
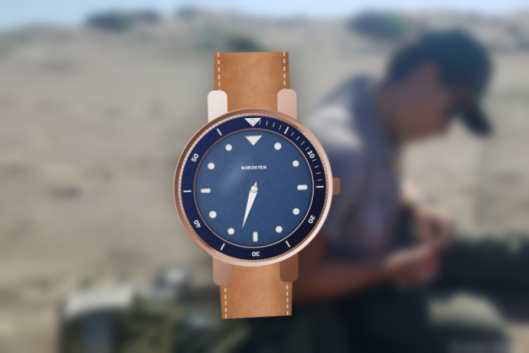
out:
{"hour": 6, "minute": 33}
